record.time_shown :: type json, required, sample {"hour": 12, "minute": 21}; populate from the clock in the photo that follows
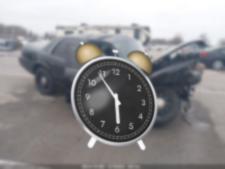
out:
{"hour": 5, "minute": 54}
